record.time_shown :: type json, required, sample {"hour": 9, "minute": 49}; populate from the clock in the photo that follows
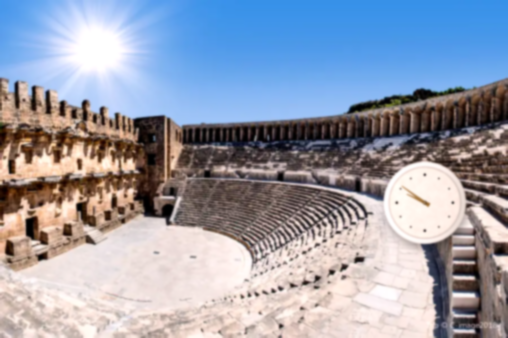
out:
{"hour": 9, "minute": 51}
